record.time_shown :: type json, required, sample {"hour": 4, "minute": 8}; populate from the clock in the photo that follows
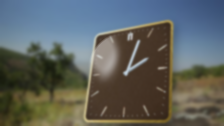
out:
{"hour": 2, "minute": 3}
